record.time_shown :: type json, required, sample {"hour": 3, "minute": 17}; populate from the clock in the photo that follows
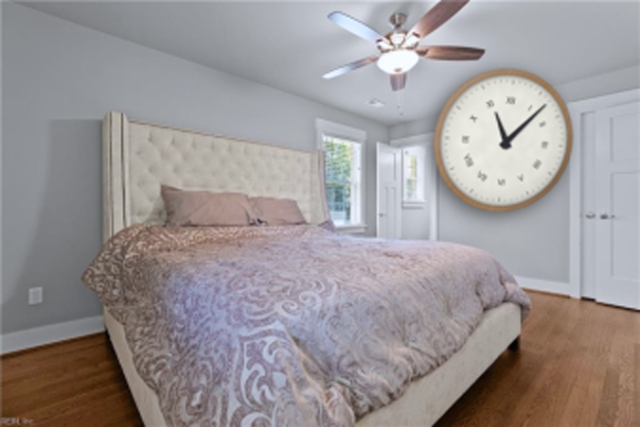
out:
{"hour": 11, "minute": 7}
